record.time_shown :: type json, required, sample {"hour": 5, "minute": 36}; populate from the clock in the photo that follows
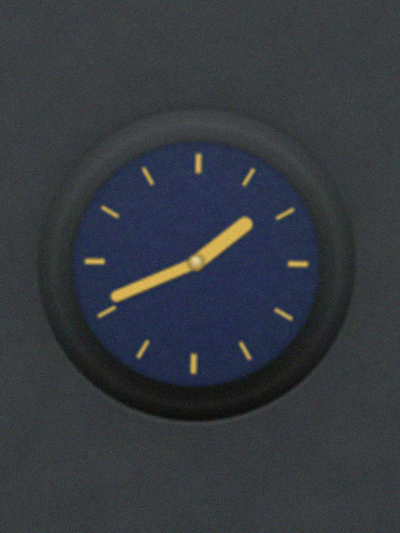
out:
{"hour": 1, "minute": 41}
